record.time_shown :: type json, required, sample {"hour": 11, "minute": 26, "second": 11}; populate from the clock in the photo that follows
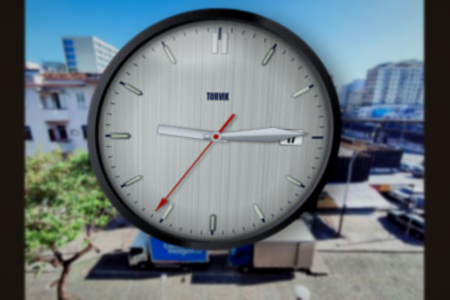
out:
{"hour": 9, "minute": 14, "second": 36}
